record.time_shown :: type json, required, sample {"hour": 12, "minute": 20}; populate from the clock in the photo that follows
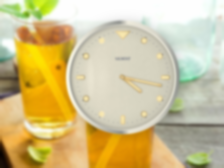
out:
{"hour": 4, "minute": 17}
